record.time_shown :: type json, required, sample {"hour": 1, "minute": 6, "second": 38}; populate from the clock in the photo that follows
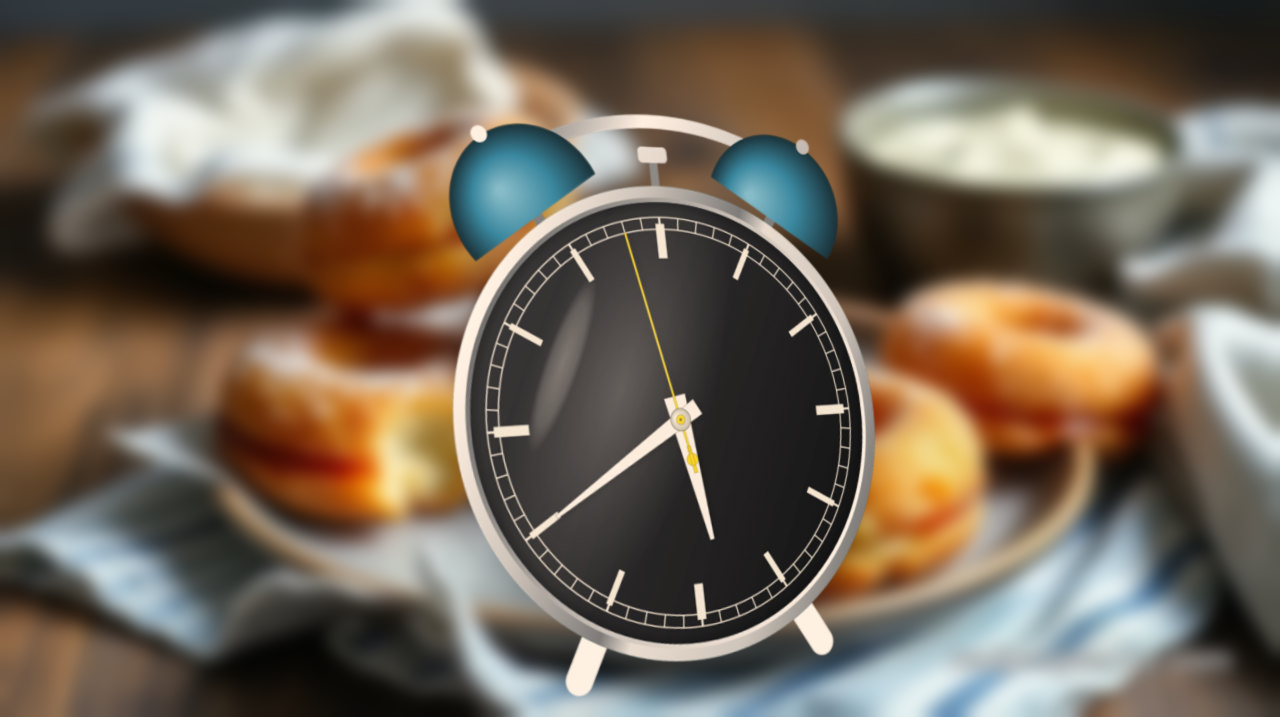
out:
{"hour": 5, "minute": 39, "second": 58}
